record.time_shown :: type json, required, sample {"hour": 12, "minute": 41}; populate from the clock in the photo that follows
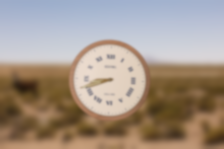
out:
{"hour": 8, "minute": 42}
